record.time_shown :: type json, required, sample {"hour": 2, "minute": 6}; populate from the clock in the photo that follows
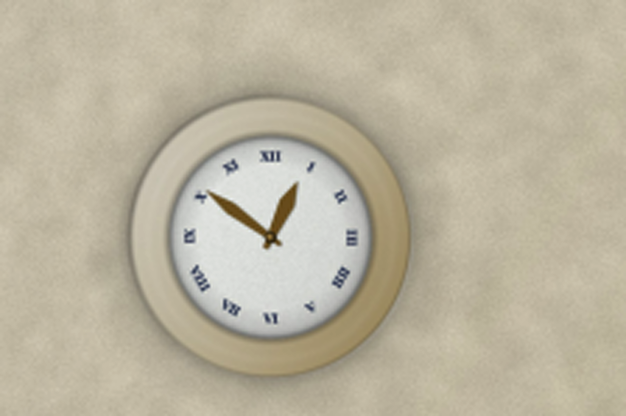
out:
{"hour": 12, "minute": 51}
